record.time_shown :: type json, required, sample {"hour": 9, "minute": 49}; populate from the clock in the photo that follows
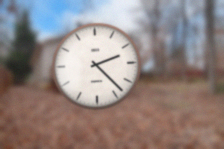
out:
{"hour": 2, "minute": 23}
